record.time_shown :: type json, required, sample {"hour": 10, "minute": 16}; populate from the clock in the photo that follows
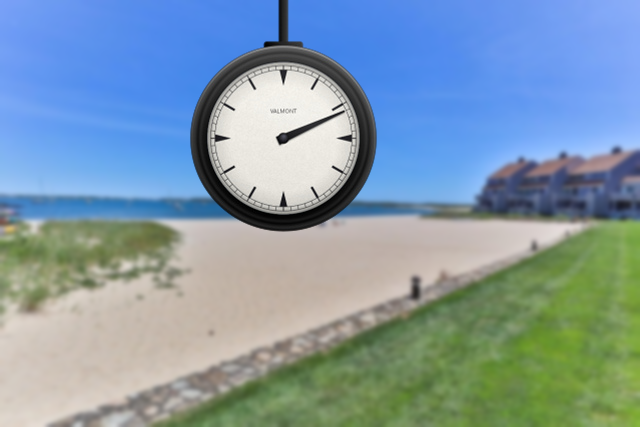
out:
{"hour": 2, "minute": 11}
